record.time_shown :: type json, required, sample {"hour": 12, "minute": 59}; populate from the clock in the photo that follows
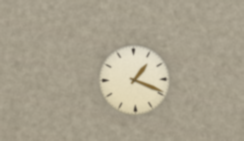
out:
{"hour": 1, "minute": 19}
